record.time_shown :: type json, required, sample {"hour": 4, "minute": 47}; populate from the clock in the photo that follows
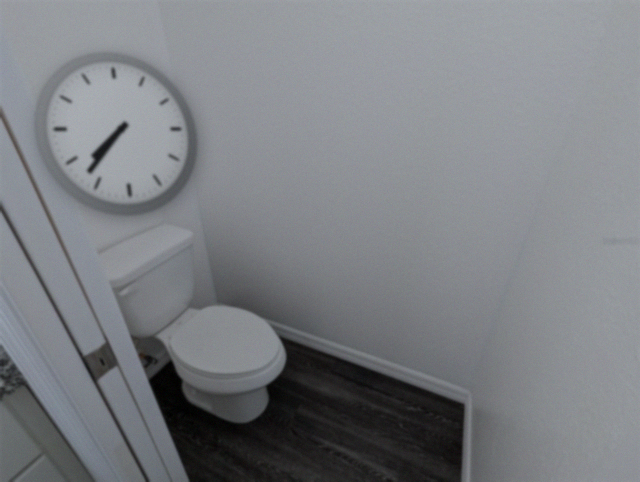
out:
{"hour": 7, "minute": 37}
